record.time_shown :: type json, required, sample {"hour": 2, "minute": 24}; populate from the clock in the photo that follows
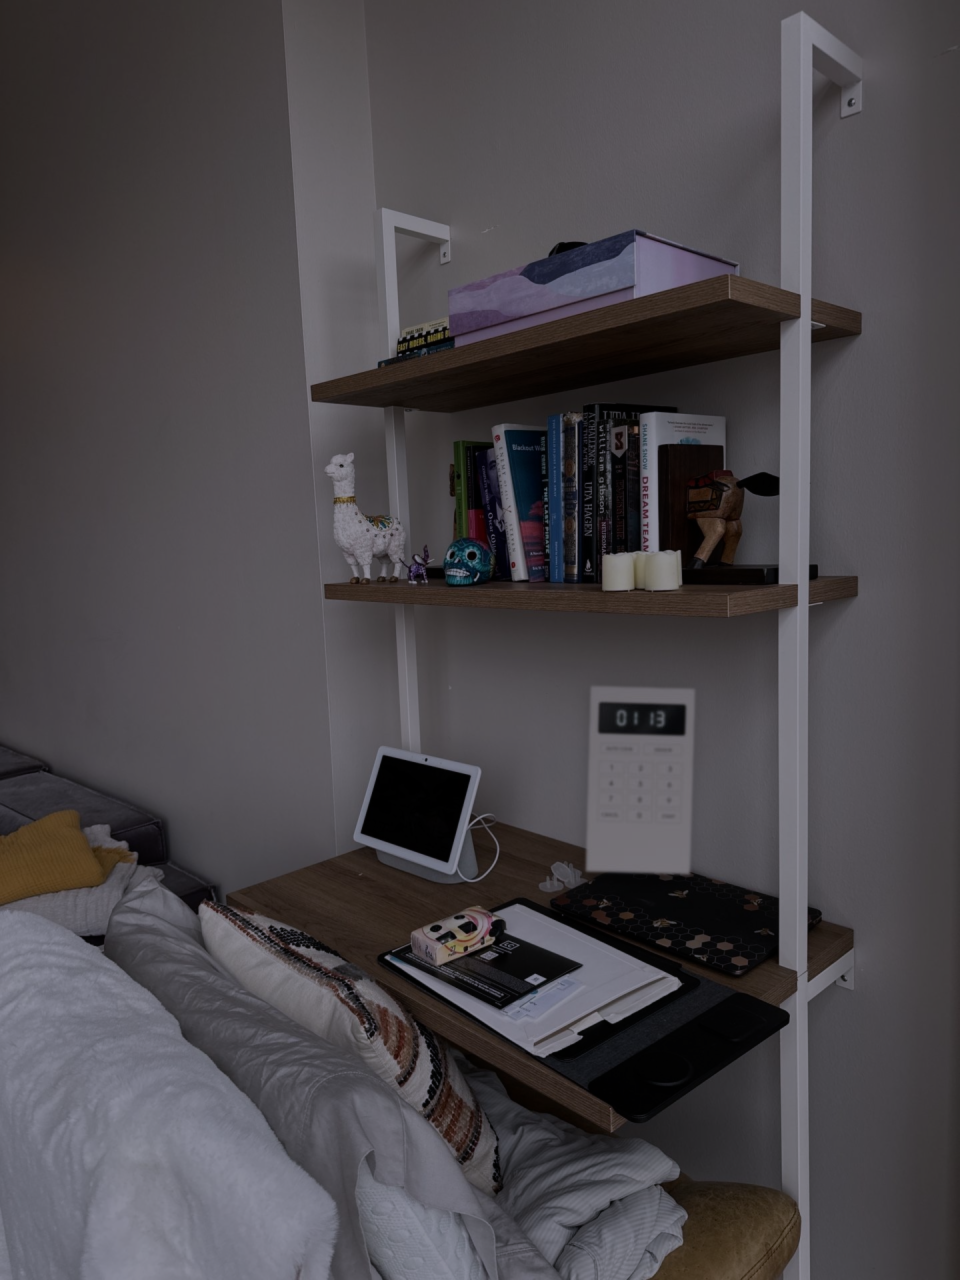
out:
{"hour": 1, "minute": 13}
